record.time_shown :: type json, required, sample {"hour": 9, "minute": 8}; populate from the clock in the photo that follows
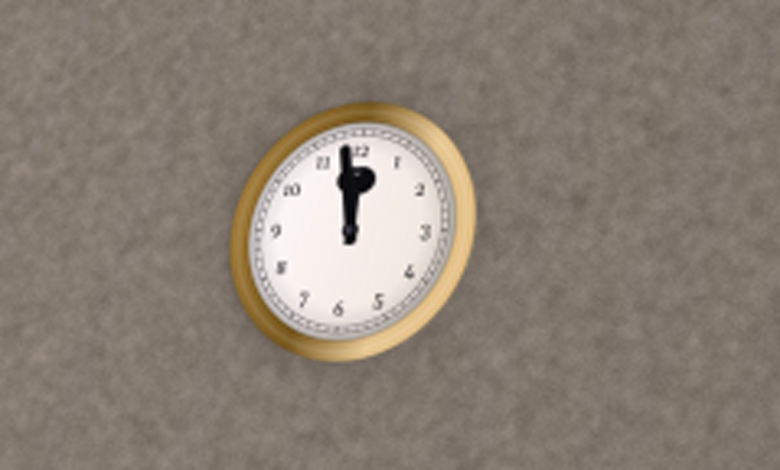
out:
{"hour": 11, "minute": 58}
